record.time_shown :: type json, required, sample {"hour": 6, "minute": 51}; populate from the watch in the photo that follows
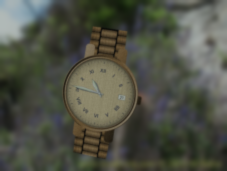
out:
{"hour": 10, "minute": 46}
